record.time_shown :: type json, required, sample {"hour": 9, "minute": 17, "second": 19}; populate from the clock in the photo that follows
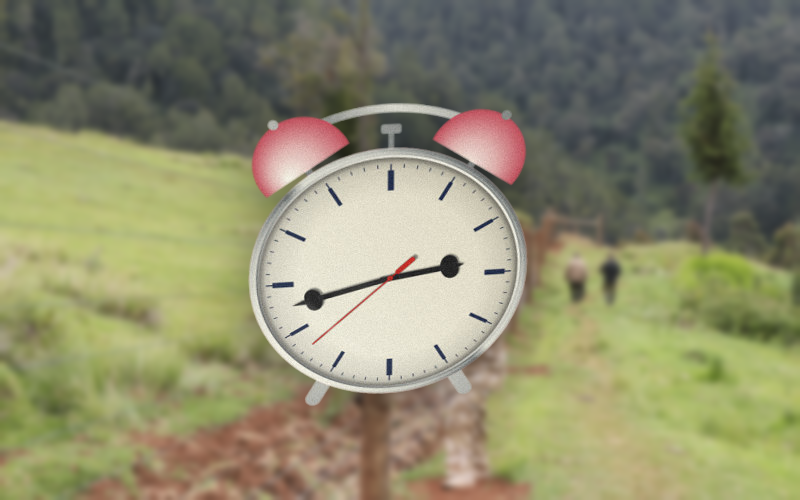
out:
{"hour": 2, "minute": 42, "second": 38}
